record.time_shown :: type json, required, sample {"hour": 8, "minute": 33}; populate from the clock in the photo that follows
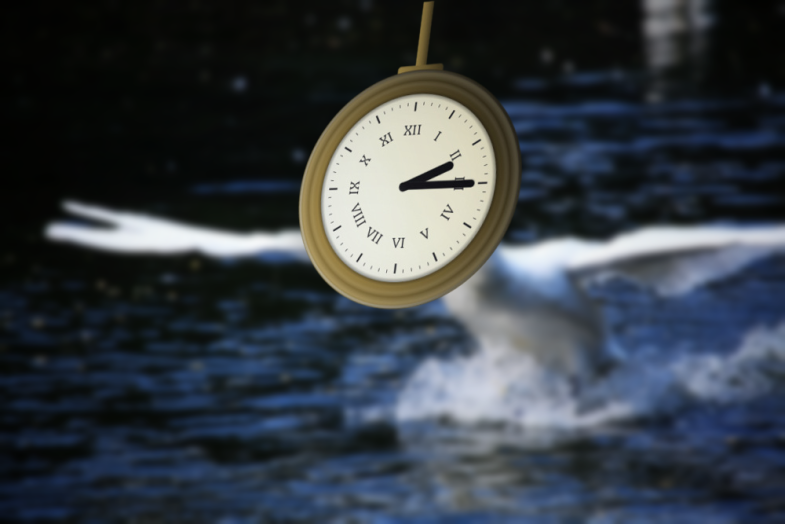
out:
{"hour": 2, "minute": 15}
